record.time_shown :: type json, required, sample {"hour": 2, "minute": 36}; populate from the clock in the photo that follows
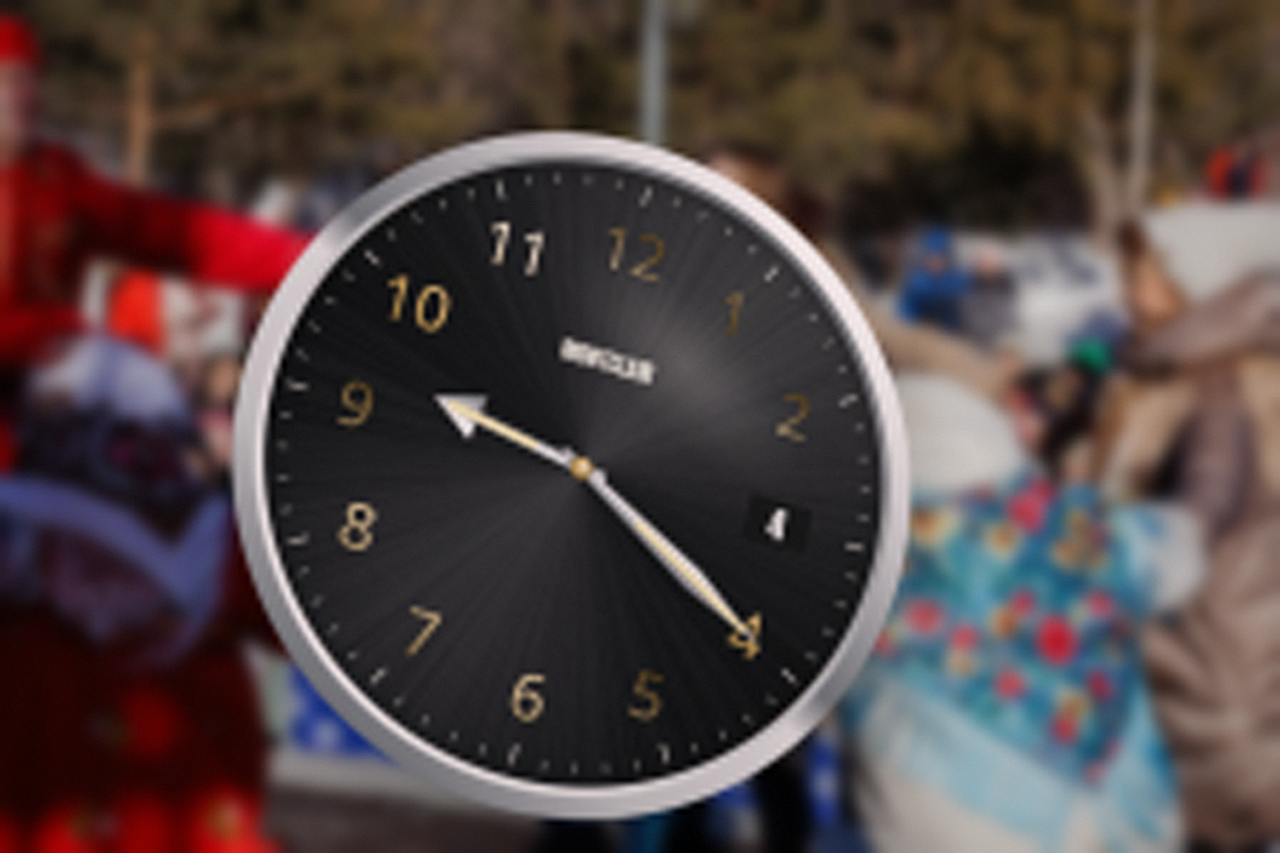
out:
{"hour": 9, "minute": 20}
